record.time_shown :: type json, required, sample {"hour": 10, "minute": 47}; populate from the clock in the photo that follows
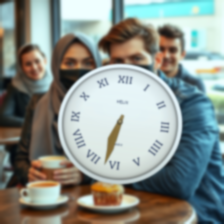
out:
{"hour": 6, "minute": 32}
